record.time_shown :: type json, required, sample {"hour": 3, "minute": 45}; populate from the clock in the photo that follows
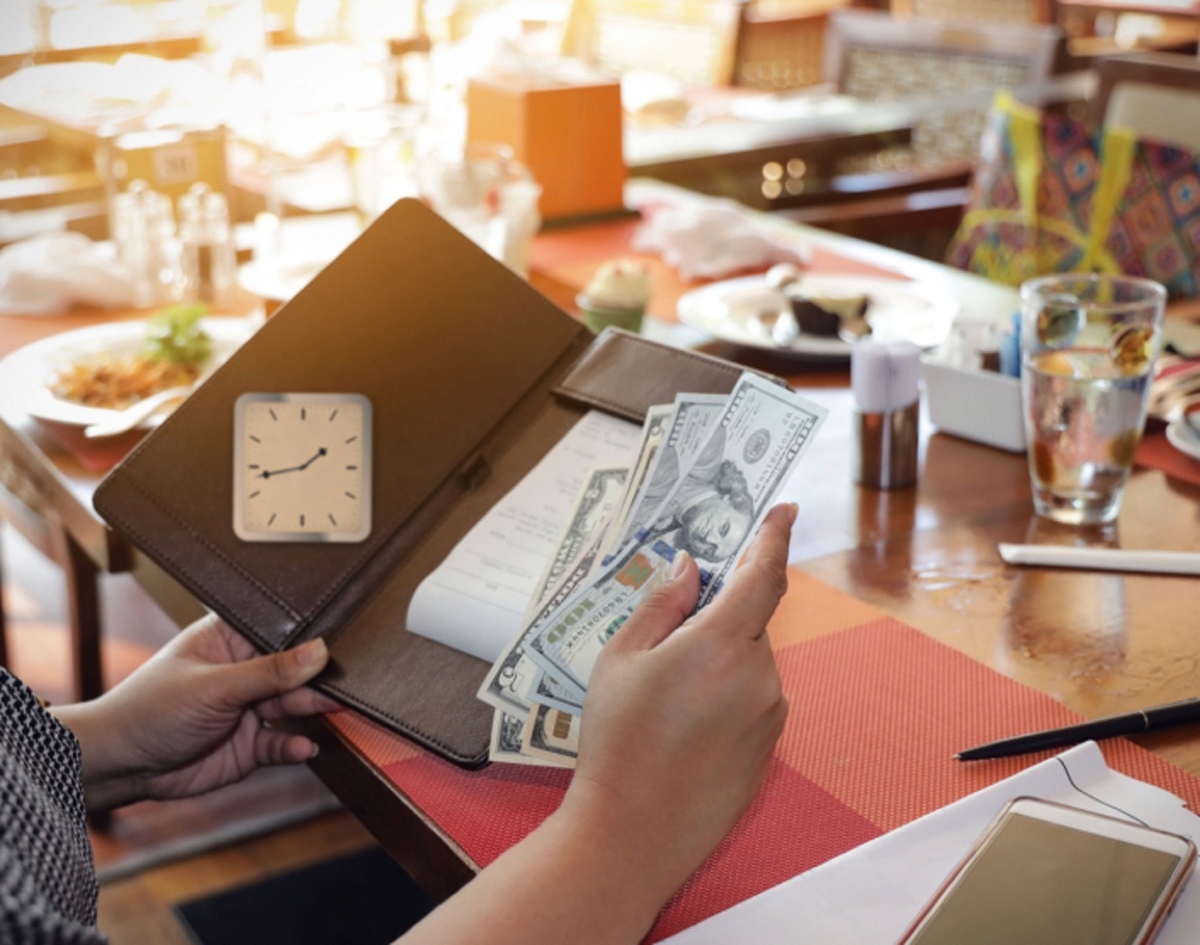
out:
{"hour": 1, "minute": 43}
